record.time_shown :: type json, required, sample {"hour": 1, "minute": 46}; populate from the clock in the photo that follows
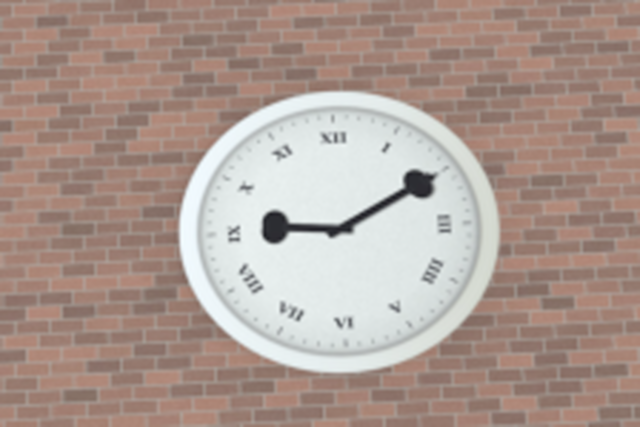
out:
{"hour": 9, "minute": 10}
